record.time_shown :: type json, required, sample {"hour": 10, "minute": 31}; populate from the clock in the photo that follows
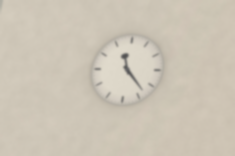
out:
{"hour": 11, "minute": 23}
